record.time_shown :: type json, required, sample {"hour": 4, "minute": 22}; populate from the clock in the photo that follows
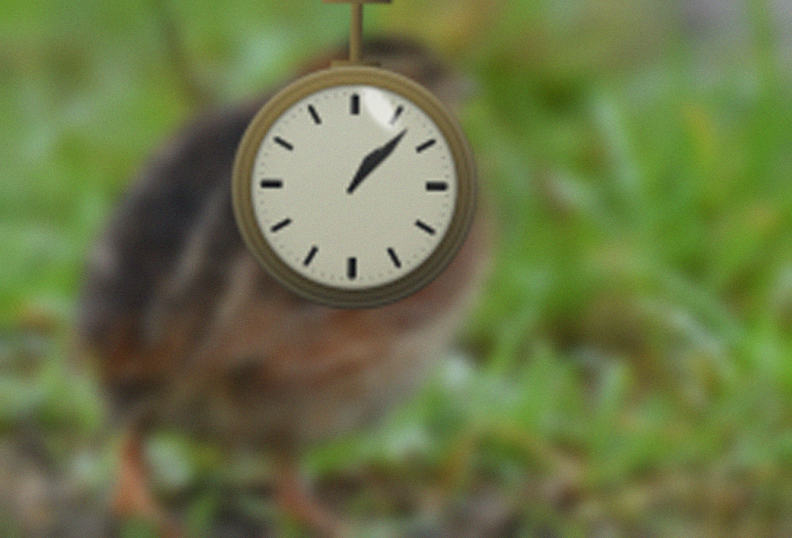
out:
{"hour": 1, "minute": 7}
